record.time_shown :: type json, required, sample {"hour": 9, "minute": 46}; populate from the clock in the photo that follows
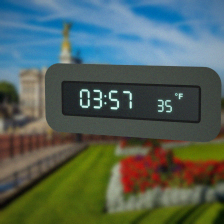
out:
{"hour": 3, "minute": 57}
